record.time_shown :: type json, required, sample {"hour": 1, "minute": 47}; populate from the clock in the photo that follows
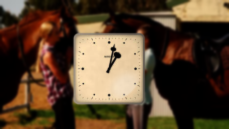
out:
{"hour": 1, "minute": 2}
